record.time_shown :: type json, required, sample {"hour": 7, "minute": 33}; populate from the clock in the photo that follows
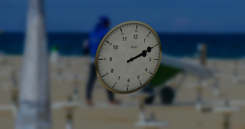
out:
{"hour": 2, "minute": 10}
